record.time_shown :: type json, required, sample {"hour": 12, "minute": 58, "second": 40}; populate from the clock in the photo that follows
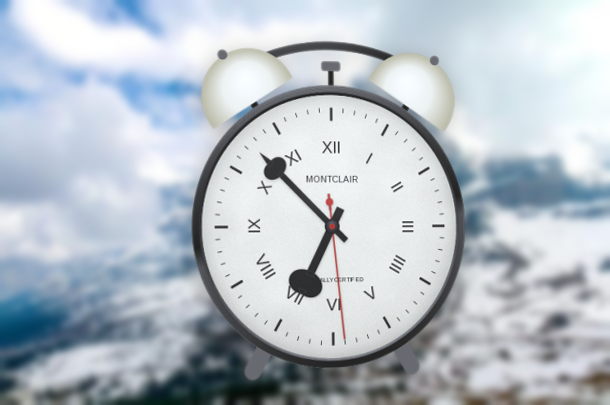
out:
{"hour": 6, "minute": 52, "second": 29}
